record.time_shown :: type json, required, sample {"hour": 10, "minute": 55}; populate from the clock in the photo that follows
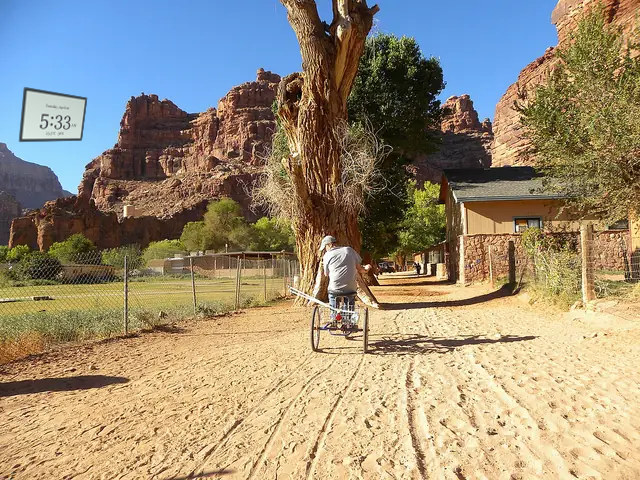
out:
{"hour": 5, "minute": 33}
